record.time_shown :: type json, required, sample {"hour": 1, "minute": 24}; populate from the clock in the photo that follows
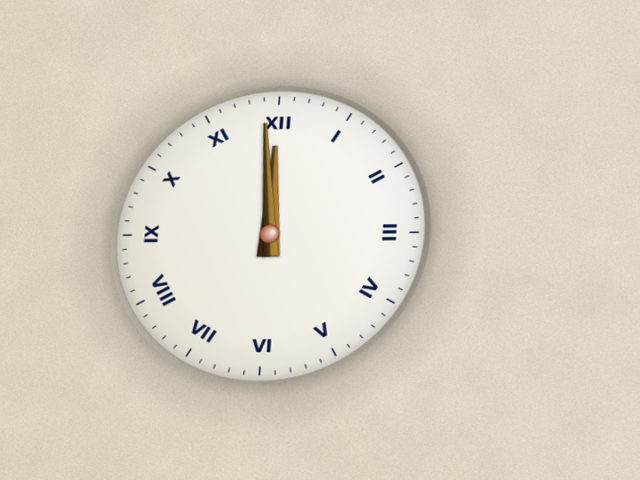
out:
{"hour": 11, "minute": 59}
